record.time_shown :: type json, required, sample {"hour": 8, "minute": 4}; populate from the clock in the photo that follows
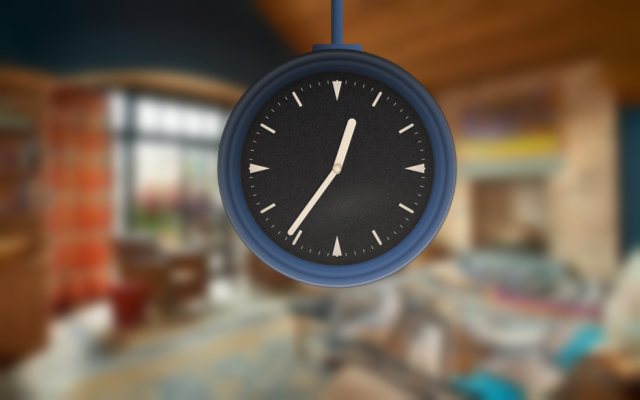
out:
{"hour": 12, "minute": 36}
